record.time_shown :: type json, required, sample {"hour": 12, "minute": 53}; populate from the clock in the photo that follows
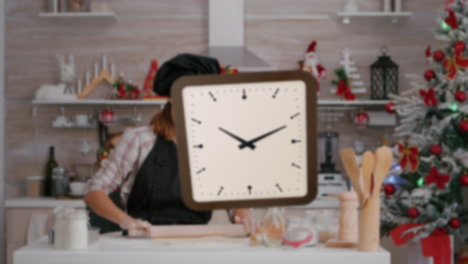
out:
{"hour": 10, "minute": 11}
